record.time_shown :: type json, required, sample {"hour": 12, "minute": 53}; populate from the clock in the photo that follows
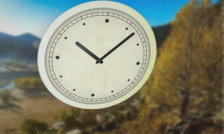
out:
{"hour": 10, "minute": 7}
